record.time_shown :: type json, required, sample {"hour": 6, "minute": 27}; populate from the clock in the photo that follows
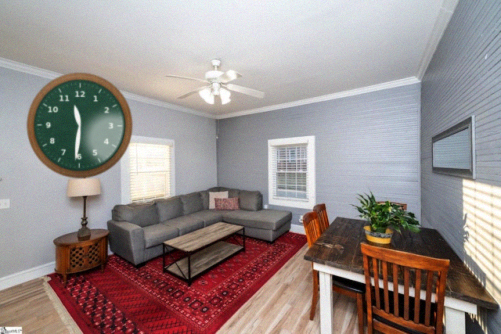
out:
{"hour": 11, "minute": 31}
